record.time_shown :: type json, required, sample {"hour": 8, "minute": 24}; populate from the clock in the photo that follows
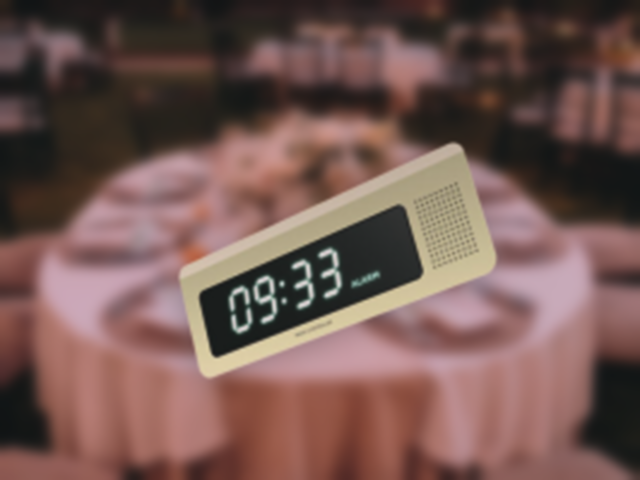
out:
{"hour": 9, "minute": 33}
